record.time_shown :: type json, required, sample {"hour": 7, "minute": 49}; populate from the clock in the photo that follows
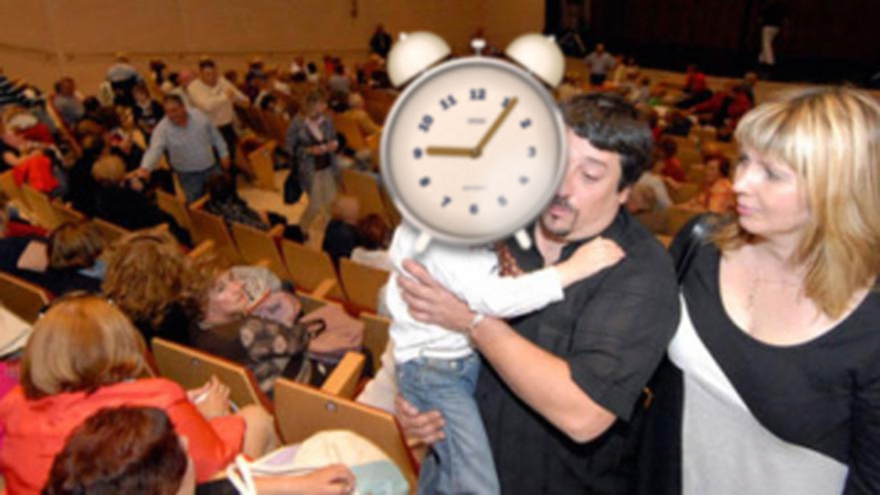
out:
{"hour": 9, "minute": 6}
